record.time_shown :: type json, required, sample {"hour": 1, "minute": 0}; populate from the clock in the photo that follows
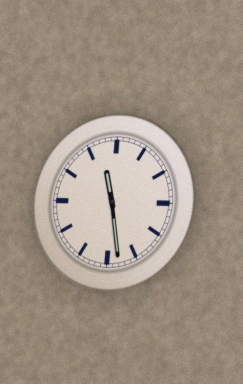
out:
{"hour": 11, "minute": 28}
